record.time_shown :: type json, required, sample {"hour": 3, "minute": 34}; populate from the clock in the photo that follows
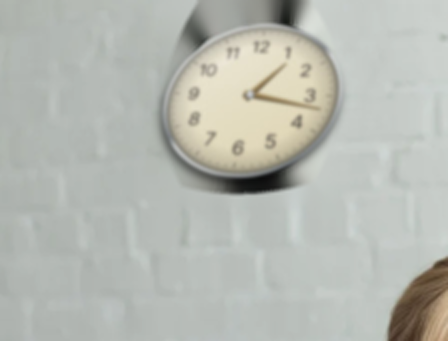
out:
{"hour": 1, "minute": 17}
